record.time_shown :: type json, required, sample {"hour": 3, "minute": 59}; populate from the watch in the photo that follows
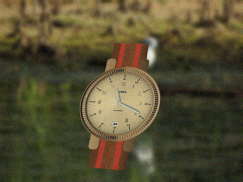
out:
{"hour": 11, "minute": 19}
